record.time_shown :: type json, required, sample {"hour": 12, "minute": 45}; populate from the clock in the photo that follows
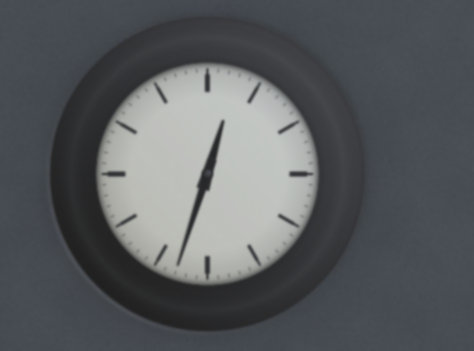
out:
{"hour": 12, "minute": 33}
